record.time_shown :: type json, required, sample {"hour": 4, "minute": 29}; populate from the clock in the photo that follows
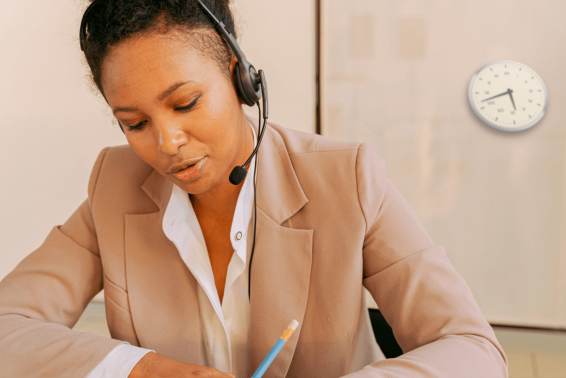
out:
{"hour": 5, "minute": 42}
